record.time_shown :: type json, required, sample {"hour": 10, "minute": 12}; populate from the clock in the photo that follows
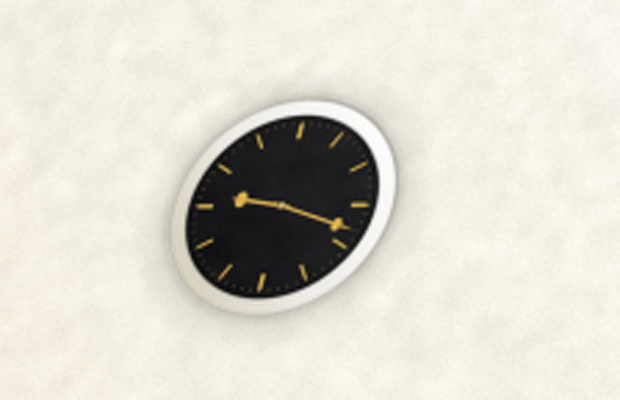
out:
{"hour": 9, "minute": 18}
